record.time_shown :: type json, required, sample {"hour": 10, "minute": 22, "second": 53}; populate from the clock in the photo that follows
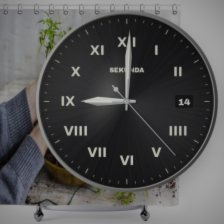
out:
{"hour": 9, "minute": 0, "second": 23}
